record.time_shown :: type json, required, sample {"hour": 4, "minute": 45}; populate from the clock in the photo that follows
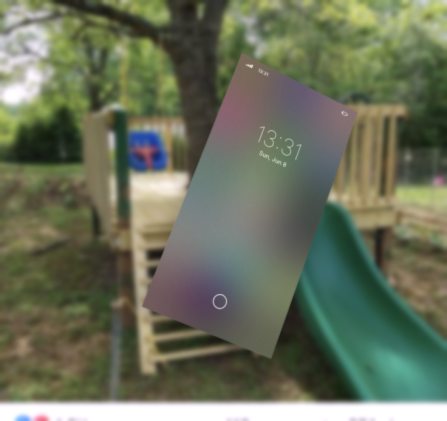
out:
{"hour": 13, "minute": 31}
